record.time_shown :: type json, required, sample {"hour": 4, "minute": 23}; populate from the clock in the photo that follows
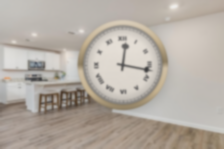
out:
{"hour": 12, "minute": 17}
